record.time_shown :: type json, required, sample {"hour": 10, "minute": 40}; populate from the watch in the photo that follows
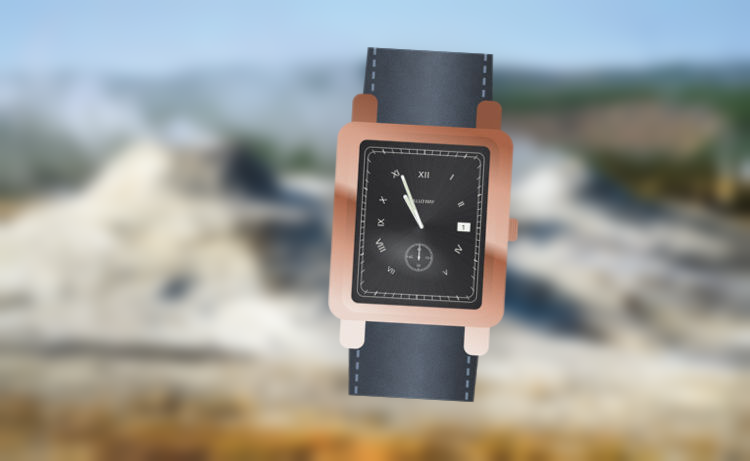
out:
{"hour": 10, "minute": 56}
